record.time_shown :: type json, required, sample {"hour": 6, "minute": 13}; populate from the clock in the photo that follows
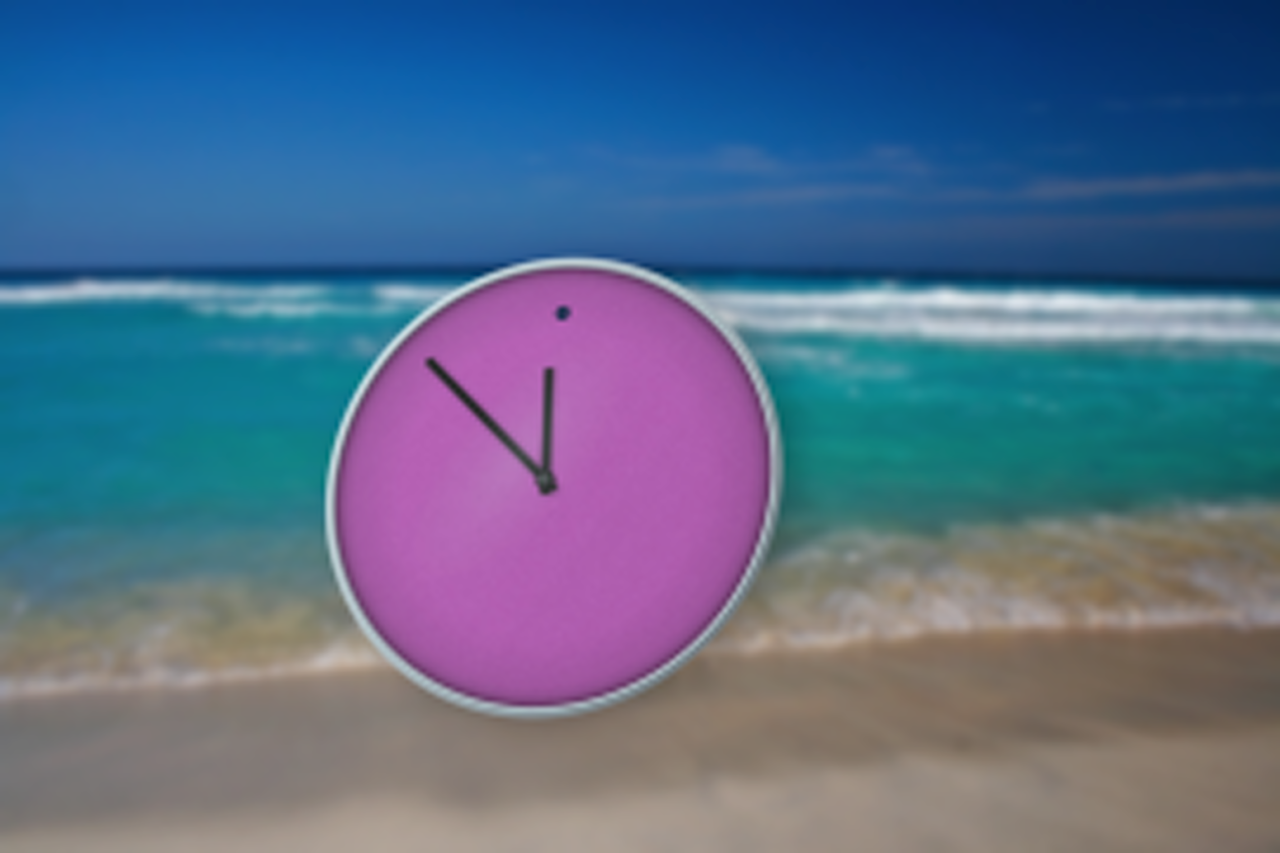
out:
{"hour": 11, "minute": 52}
